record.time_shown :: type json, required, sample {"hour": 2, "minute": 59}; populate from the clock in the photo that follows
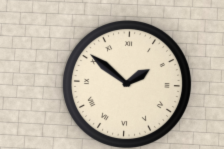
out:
{"hour": 1, "minute": 51}
